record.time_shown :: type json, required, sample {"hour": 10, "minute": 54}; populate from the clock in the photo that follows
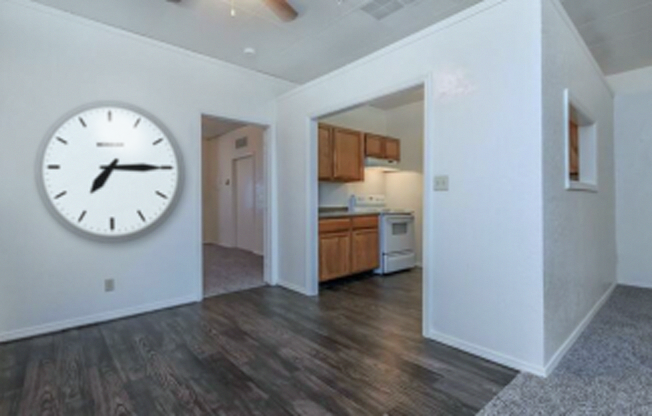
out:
{"hour": 7, "minute": 15}
